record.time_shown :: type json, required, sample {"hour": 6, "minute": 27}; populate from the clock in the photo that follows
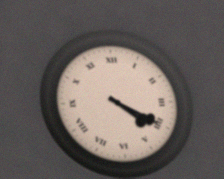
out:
{"hour": 4, "minute": 20}
